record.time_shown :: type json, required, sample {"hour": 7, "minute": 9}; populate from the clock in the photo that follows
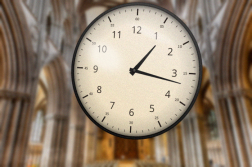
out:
{"hour": 1, "minute": 17}
